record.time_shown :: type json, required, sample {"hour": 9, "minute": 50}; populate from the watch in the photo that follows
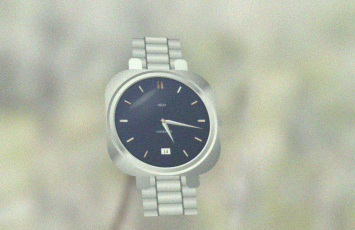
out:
{"hour": 5, "minute": 17}
